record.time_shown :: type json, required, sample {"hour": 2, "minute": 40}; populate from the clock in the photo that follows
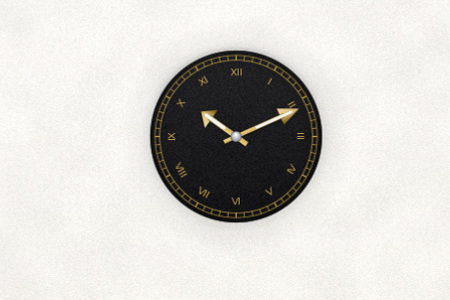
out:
{"hour": 10, "minute": 11}
